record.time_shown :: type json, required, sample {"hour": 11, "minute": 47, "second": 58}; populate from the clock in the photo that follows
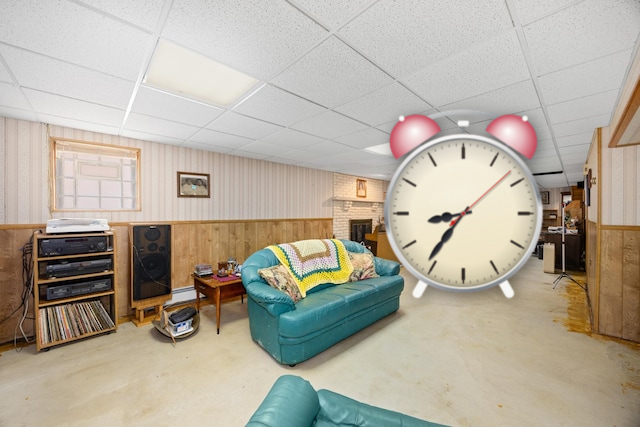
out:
{"hour": 8, "minute": 36, "second": 8}
